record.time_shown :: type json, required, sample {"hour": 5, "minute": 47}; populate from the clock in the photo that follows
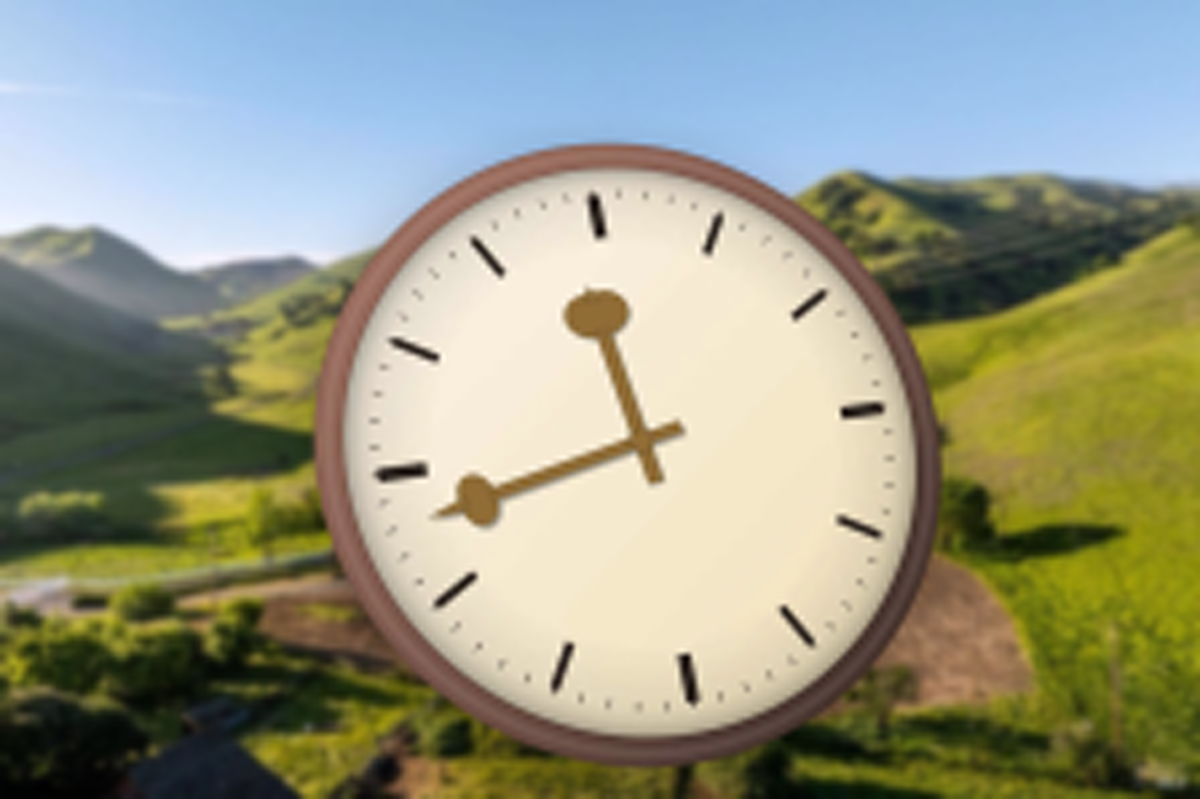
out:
{"hour": 11, "minute": 43}
